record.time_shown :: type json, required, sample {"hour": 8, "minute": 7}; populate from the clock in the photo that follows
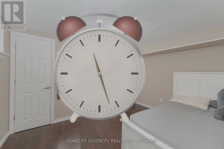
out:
{"hour": 11, "minute": 27}
